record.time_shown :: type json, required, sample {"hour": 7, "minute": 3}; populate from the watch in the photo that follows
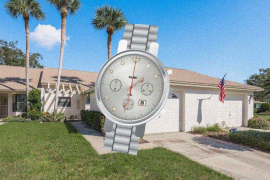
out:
{"hour": 1, "minute": 31}
